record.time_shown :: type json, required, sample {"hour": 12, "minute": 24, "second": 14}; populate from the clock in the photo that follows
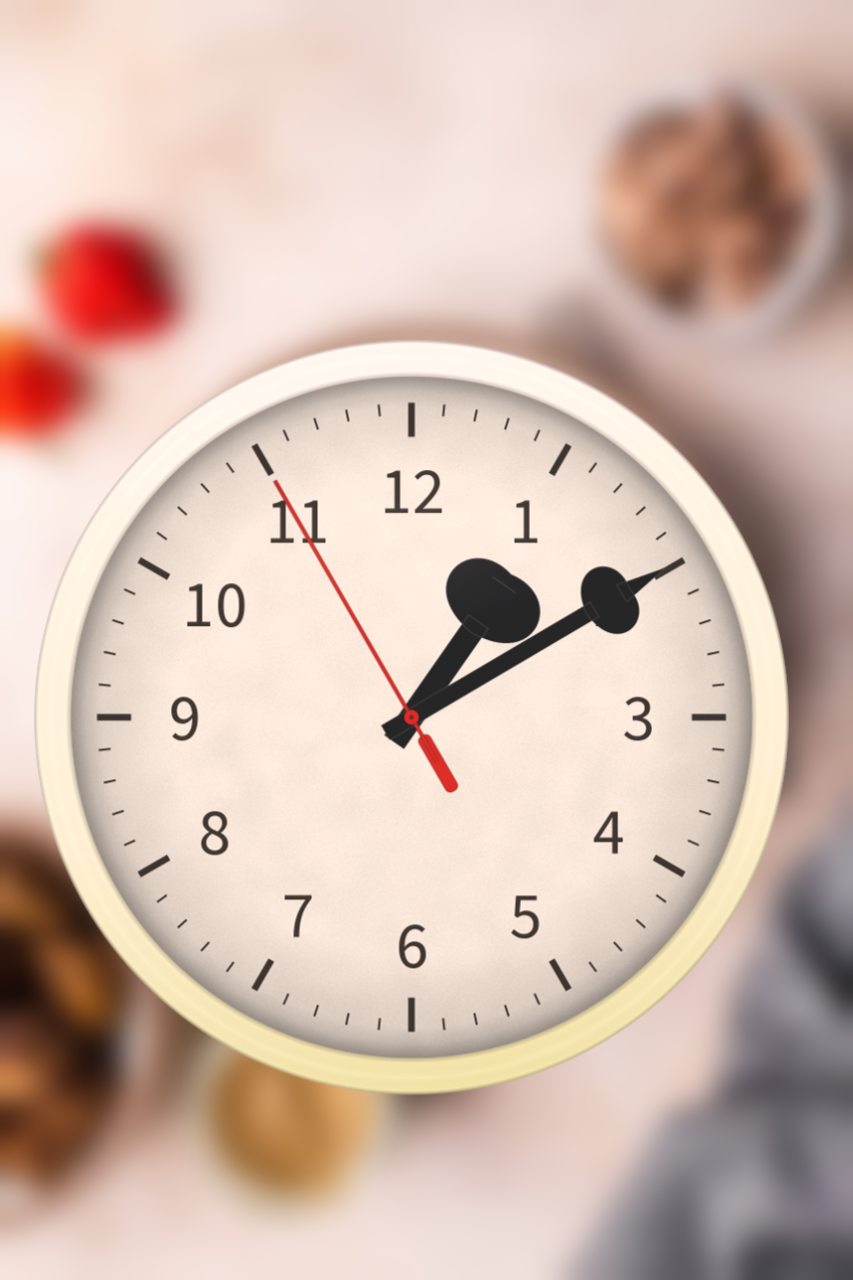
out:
{"hour": 1, "minute": 9, "second": 55}
